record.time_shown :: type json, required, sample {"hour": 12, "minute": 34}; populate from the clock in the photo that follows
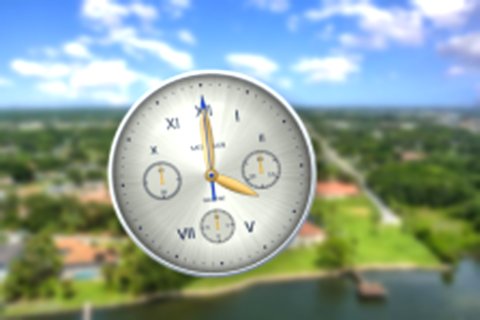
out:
{"hour": 4, "minute": 0}
